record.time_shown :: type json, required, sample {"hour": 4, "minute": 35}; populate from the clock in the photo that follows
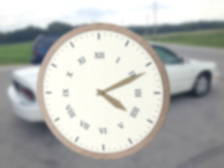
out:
{"hour": 4, "minute": 11}
